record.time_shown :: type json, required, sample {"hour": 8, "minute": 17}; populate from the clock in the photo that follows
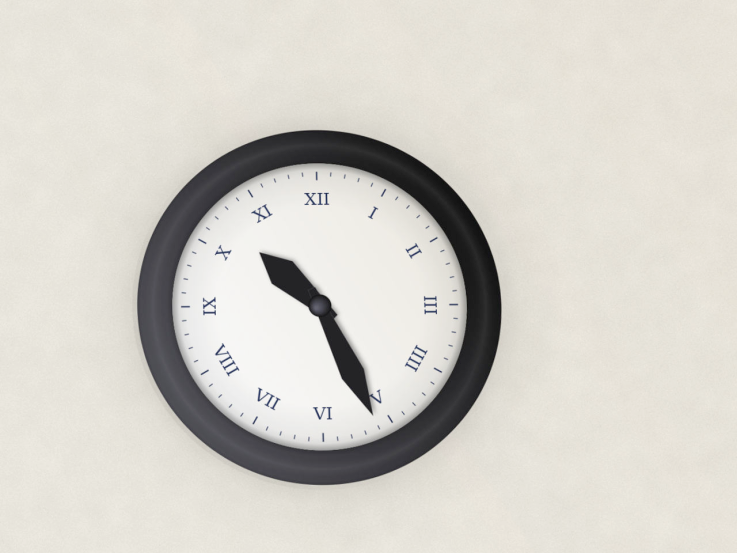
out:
{"hour": 10, "minute": 26}
